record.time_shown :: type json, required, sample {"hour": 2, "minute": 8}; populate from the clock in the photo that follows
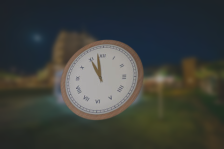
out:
{"hour": 10, "minute": 58}
